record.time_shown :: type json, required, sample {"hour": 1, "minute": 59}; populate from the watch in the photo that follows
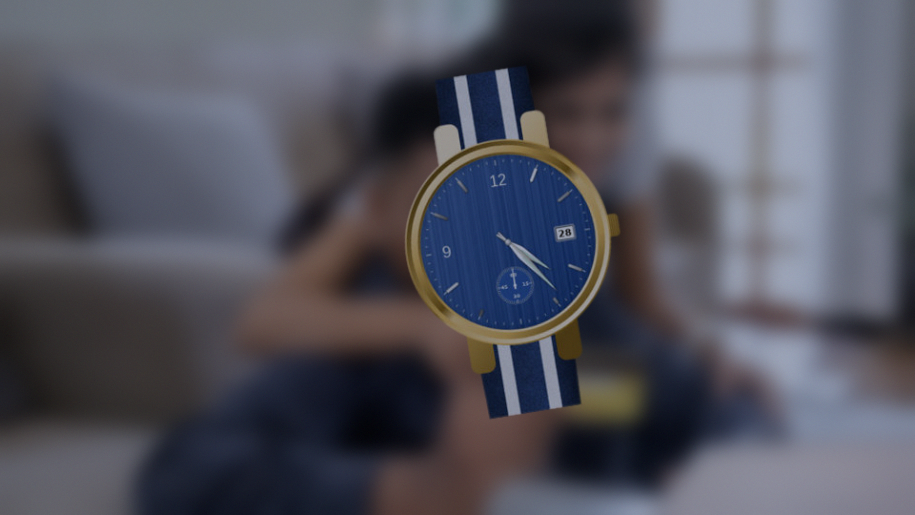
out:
{"hour": 4, "minute": 24}
